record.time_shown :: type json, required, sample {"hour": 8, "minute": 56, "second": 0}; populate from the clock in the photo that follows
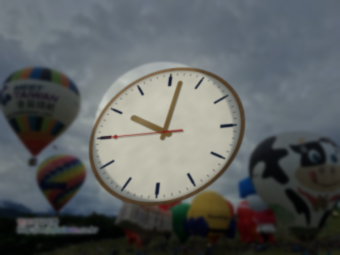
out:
{"hour": 10, "minute": 1, "second": 45}
